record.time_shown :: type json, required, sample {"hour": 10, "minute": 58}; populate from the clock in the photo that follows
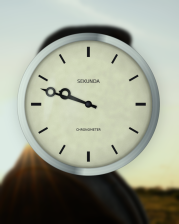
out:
{"hour": 9, "minute": 48}
